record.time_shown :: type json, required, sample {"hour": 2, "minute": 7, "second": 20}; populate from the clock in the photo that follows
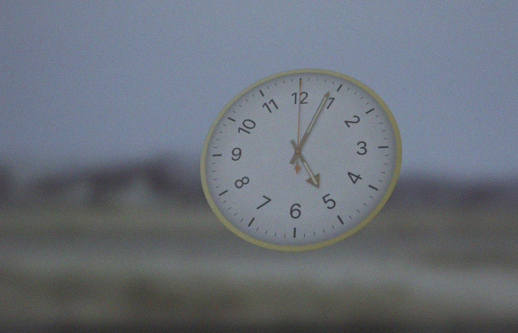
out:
{"hour": 5, "minute": 4, "second": 0}
